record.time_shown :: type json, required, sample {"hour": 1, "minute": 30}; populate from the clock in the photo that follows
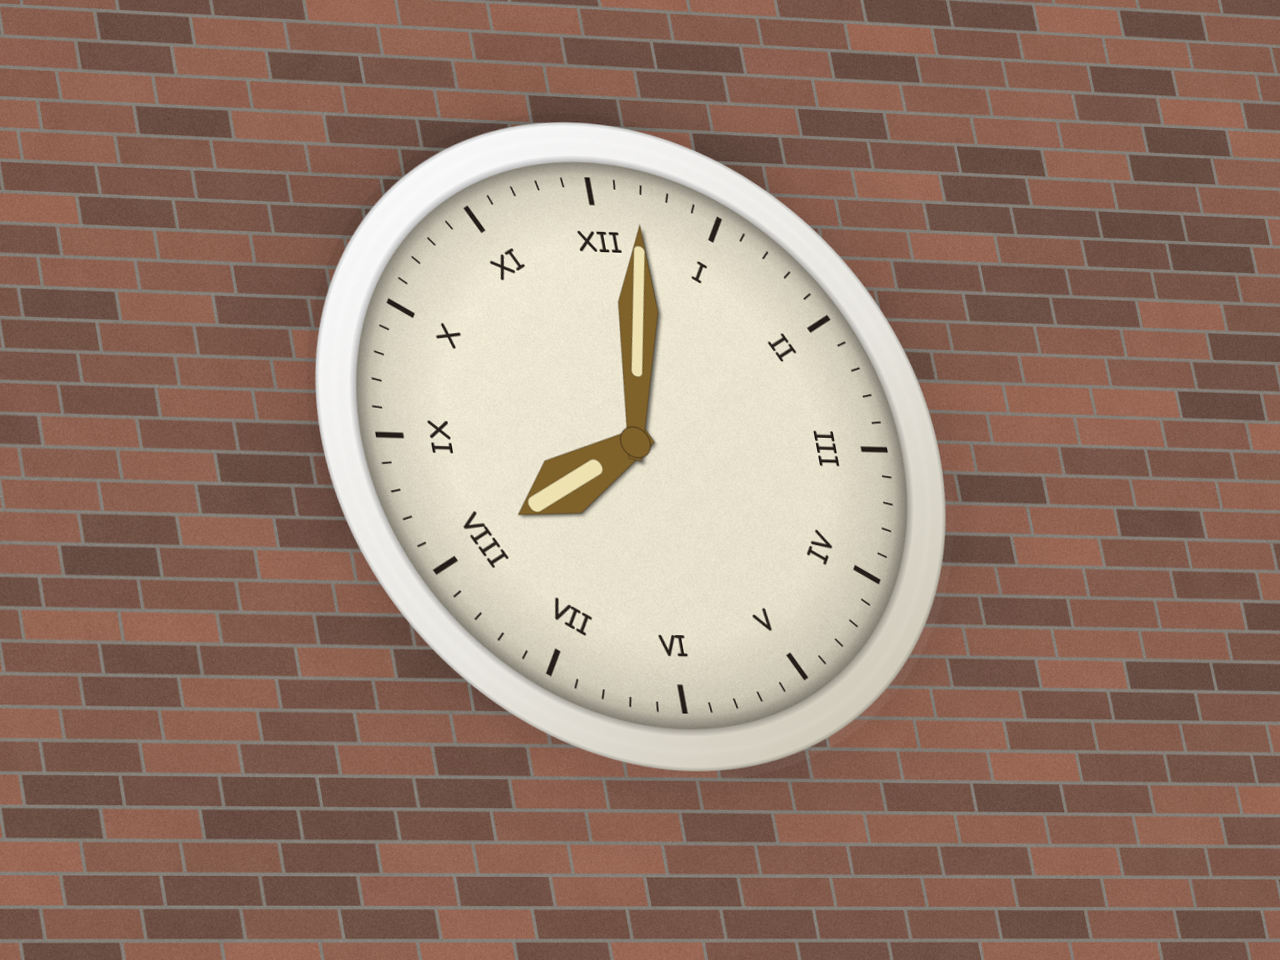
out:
{"hour": 8, "minute": 2}
